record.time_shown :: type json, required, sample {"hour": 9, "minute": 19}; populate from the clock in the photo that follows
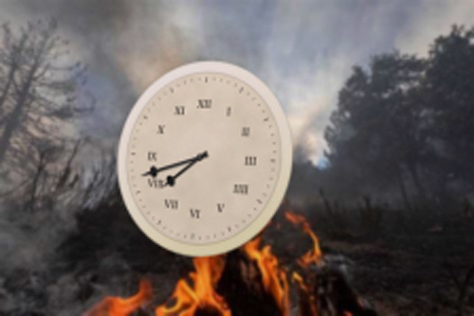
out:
{"hour": 7, "minute": 42}
